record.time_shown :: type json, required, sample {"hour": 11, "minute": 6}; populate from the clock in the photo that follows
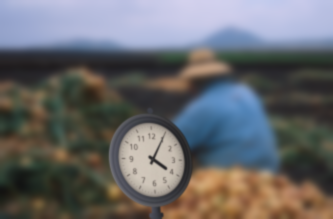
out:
{"hour": 4, "minute": 5}
